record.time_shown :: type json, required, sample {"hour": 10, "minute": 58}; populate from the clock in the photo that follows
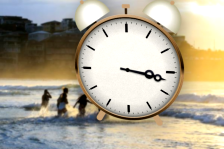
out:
{"hour": 3, "minute": 17}
